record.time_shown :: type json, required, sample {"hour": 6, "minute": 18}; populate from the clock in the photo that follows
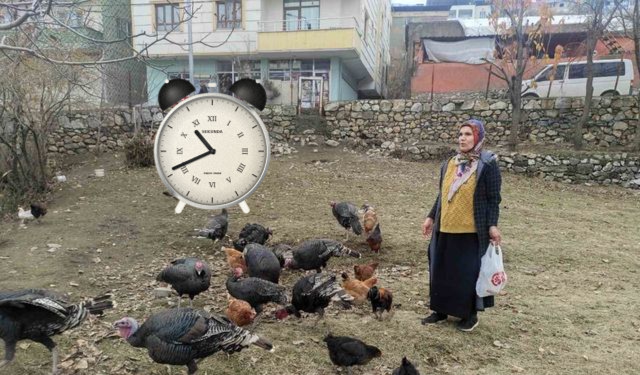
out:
{"hour": 10, "minute": 41}
